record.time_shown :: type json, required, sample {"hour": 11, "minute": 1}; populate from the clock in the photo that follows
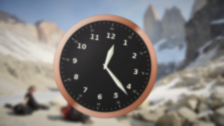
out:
{"hour": 12, "minute": 22}
